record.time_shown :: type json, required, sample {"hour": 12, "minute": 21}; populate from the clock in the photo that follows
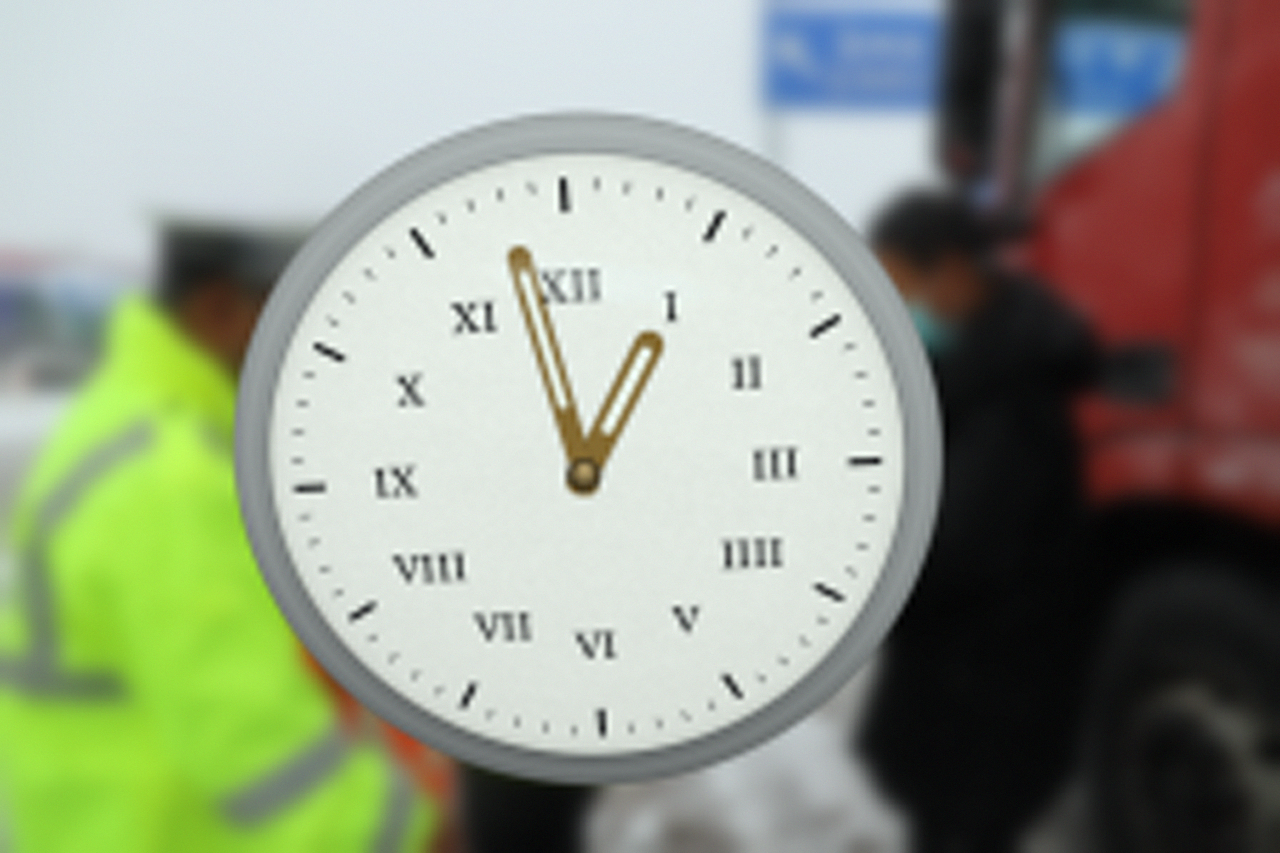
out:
{"hour": 12, "minute": 58}
